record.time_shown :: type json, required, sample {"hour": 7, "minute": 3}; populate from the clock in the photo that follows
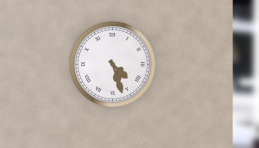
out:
{"hour": 4, "minute": 27}
